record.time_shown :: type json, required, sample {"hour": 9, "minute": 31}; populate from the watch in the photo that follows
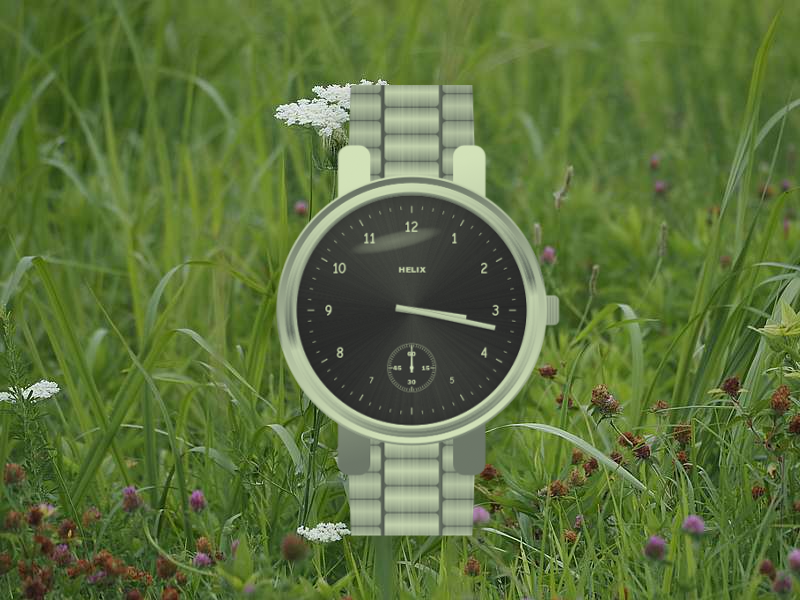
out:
{"hour": 3, "minute": 17}
